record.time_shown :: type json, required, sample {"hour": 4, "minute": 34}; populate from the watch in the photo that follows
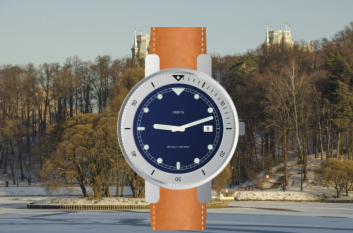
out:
{"hour": 9, "minute": 12}
